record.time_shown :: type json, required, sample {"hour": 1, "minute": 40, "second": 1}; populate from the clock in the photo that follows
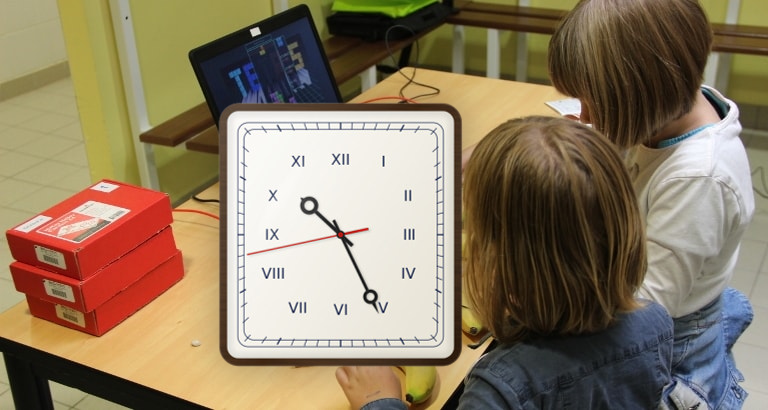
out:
{"hour": 10, "minute": 25, "second": 43}
